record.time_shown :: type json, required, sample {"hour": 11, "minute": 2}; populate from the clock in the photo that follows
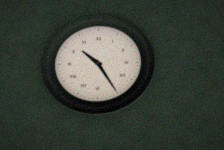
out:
{"hour": 10, "minute": 25}
